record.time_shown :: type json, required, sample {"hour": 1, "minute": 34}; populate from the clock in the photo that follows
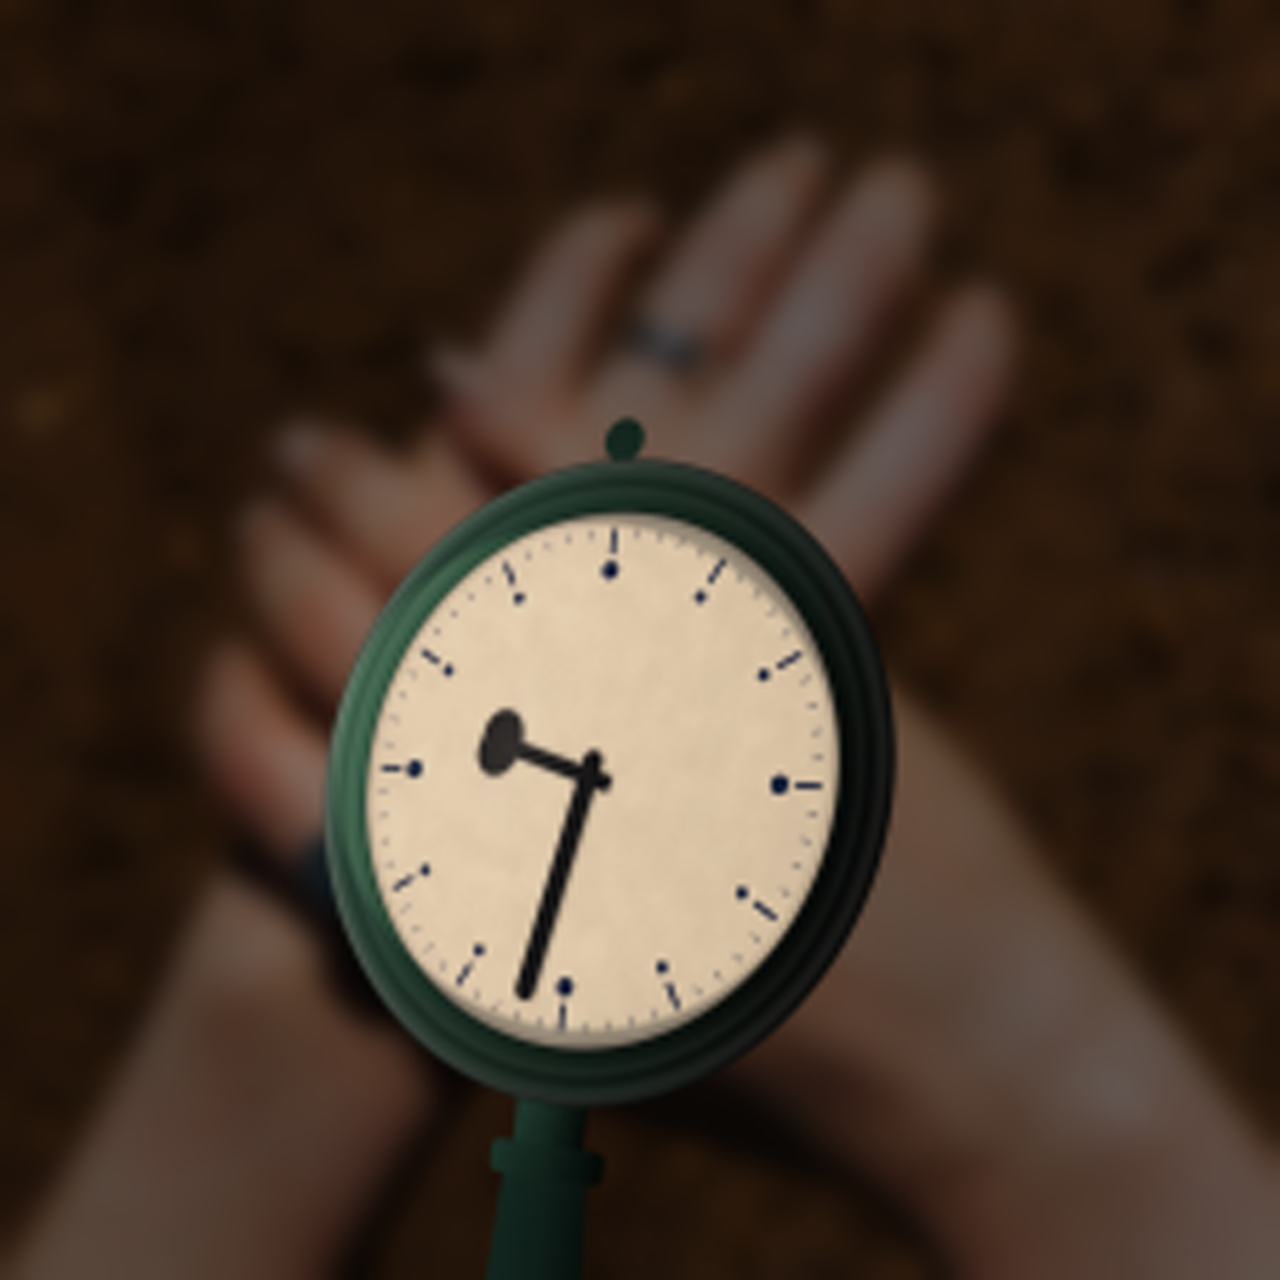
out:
{"hour": 9, "minute": 32}
